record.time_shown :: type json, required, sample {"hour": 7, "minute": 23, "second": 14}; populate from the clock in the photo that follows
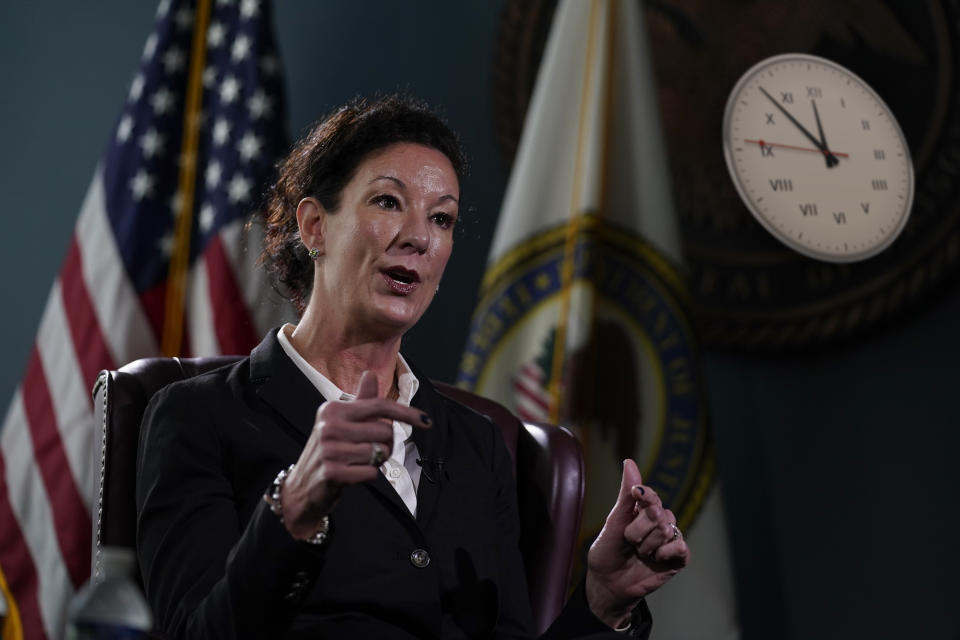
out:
{"hour": 11, "minute": 52, "second": 46}
